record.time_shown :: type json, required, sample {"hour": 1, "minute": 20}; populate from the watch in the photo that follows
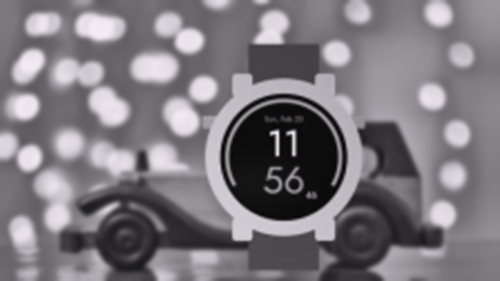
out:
{"hour": 11, "minute": 56}
